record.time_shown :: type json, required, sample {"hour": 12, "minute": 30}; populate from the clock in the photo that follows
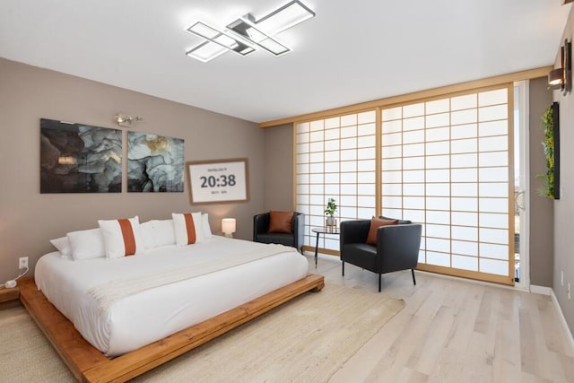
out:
{"hour": 20, "minute": 38}
